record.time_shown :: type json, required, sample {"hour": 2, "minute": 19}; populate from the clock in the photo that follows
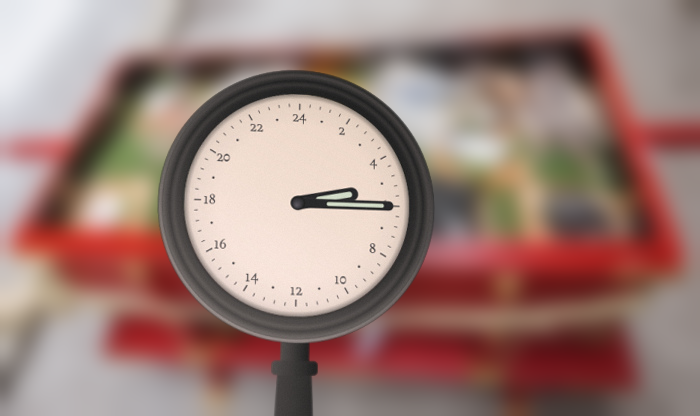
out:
{"hour": 5, "minute": 15}
